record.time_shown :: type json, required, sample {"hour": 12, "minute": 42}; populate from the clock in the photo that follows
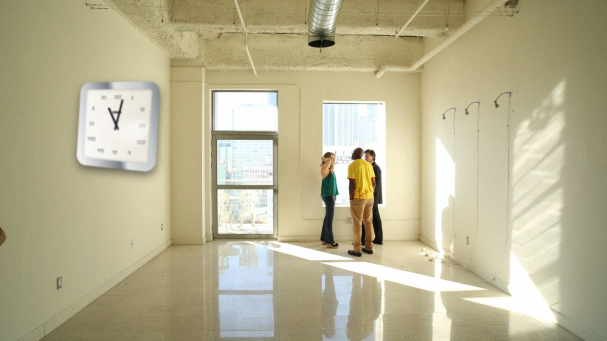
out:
{"hour": 11, "minute": 2}
